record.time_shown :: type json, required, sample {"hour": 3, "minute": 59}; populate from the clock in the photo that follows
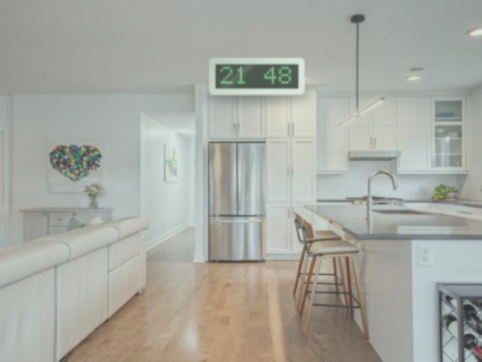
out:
{"hour": 21, "minute": 48}
